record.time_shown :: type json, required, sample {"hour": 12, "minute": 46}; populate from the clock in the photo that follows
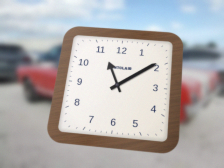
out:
{"hour": 11, "minute": 9}
